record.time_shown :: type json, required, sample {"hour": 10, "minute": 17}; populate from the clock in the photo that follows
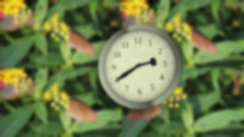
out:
{"hour": 2, "minute": 40}
